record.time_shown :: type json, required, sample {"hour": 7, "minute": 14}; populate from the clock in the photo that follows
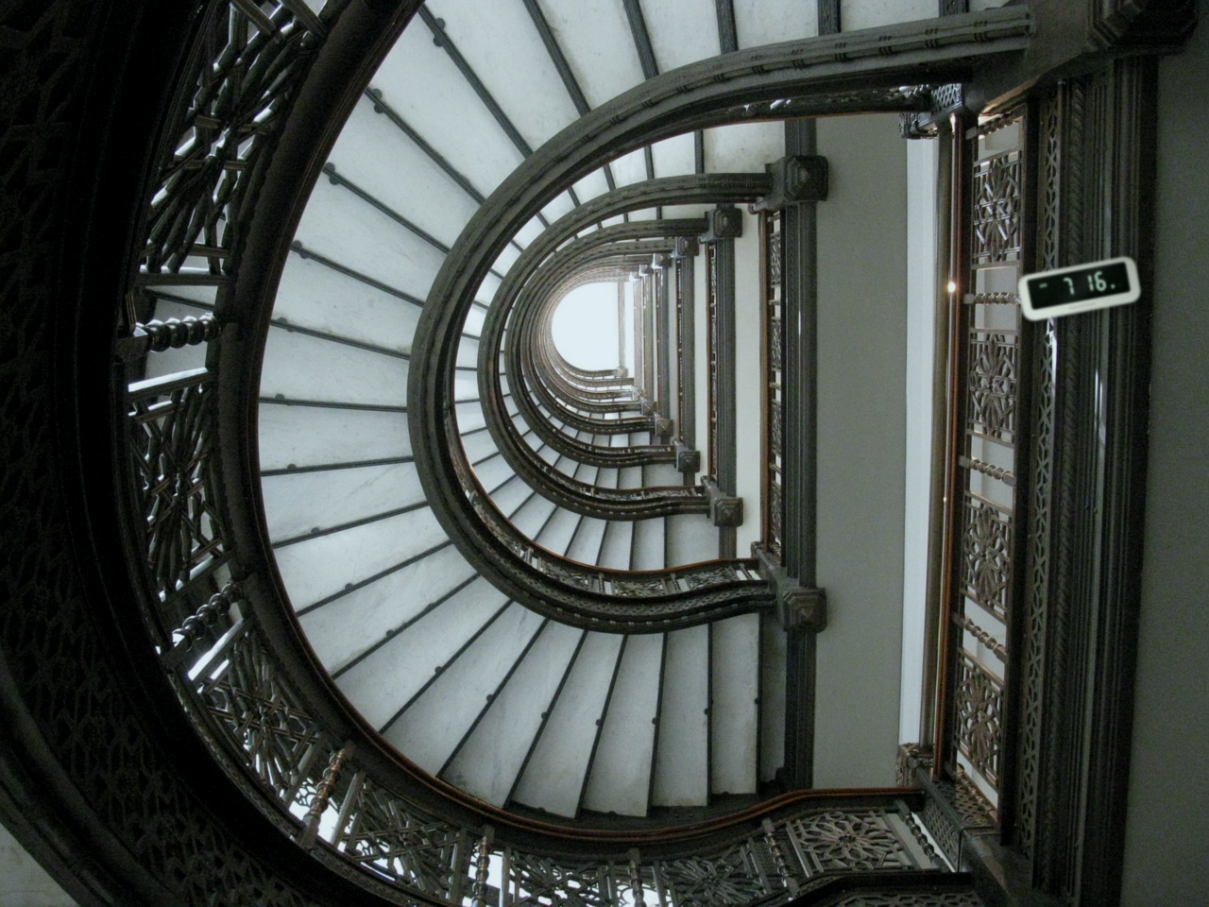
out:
{"hour": 7, "minute": 16}
